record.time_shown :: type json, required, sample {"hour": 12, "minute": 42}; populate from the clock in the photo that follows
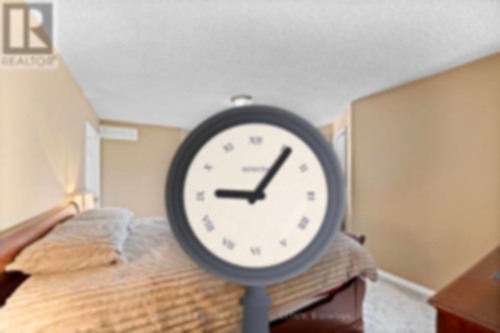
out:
{"hour": 9, "minute": 6}
